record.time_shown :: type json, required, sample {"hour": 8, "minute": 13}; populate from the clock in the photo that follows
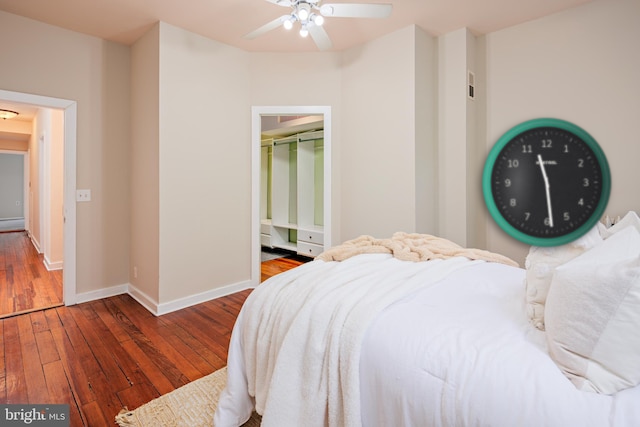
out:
{"hour": 11, "minute": 29}
